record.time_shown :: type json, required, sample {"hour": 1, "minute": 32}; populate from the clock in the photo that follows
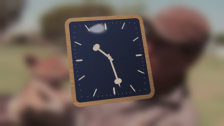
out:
{"hour": 10, "minute": 28}
